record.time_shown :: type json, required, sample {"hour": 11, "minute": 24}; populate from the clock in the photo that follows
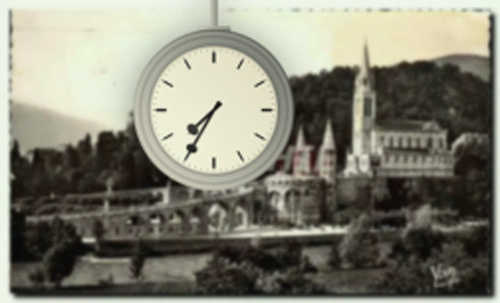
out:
{"hour": 7, "minute": 35}
